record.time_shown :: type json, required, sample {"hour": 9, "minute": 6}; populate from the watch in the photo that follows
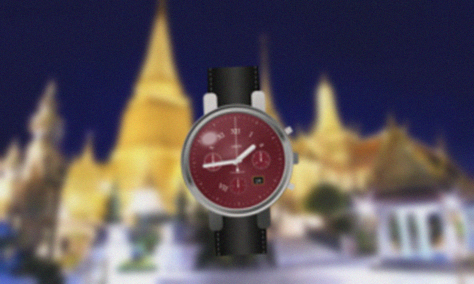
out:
{"hour": 1, "minute": 44}
